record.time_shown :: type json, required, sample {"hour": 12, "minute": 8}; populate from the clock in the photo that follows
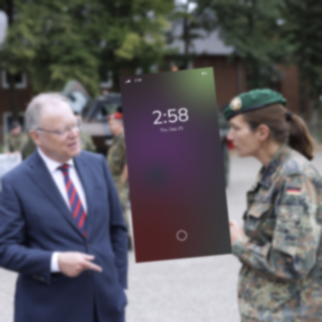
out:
{"hour": 2, "minute": 58}
